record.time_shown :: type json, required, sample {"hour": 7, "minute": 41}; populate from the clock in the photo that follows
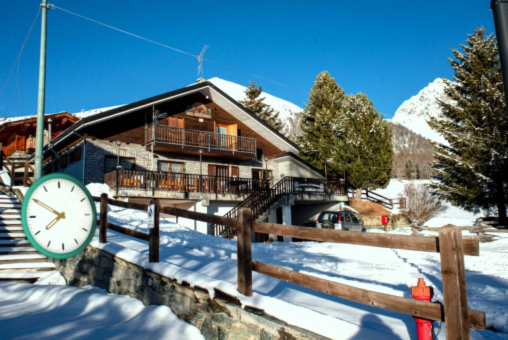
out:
{"hour": 7, "minute": 50}
